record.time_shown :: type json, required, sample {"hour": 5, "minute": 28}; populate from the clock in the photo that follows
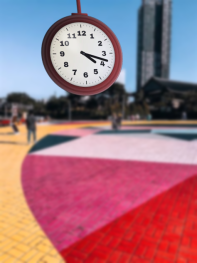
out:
{"hour": 4, "minute": 18}
